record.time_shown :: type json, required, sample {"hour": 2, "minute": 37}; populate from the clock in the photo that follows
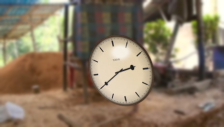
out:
{"hour": 2, "minute": 40}
